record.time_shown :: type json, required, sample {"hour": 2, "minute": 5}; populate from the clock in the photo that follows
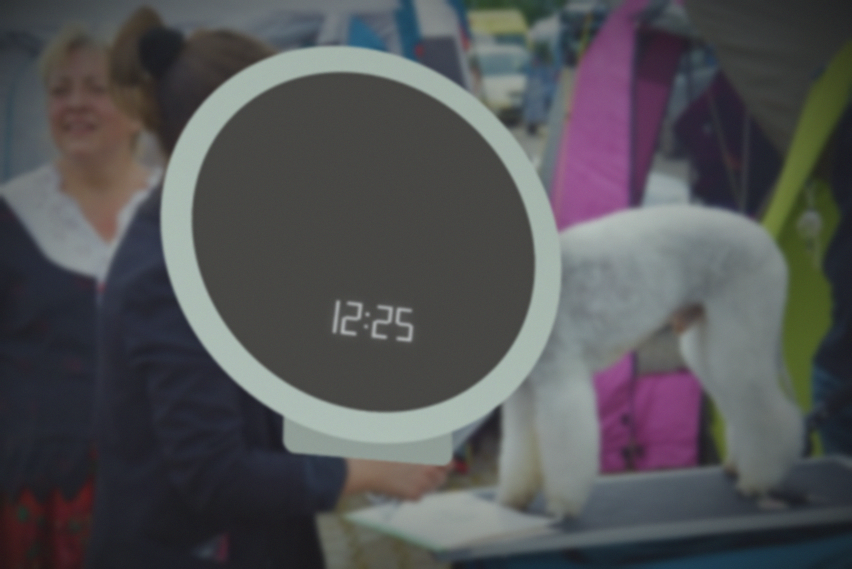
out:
{"hour": 12, "minute": 25}
